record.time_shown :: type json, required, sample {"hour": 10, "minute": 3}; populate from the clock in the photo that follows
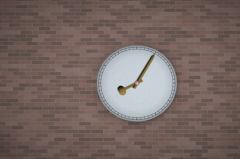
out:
{"hour": 8, "minute": 5}
